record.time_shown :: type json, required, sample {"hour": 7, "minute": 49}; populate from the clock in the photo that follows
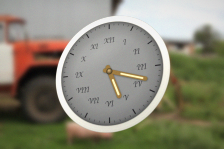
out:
{"hour": 5, "minute": 18}
